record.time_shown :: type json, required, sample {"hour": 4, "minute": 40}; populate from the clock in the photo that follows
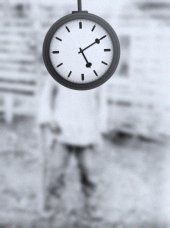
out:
{"hour": 5, "minute": 10}
